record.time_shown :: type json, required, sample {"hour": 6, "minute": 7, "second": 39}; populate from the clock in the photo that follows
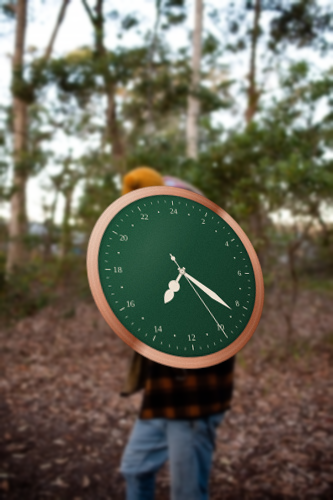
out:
{"hour": 14, "minute": 21, "second": 25}
